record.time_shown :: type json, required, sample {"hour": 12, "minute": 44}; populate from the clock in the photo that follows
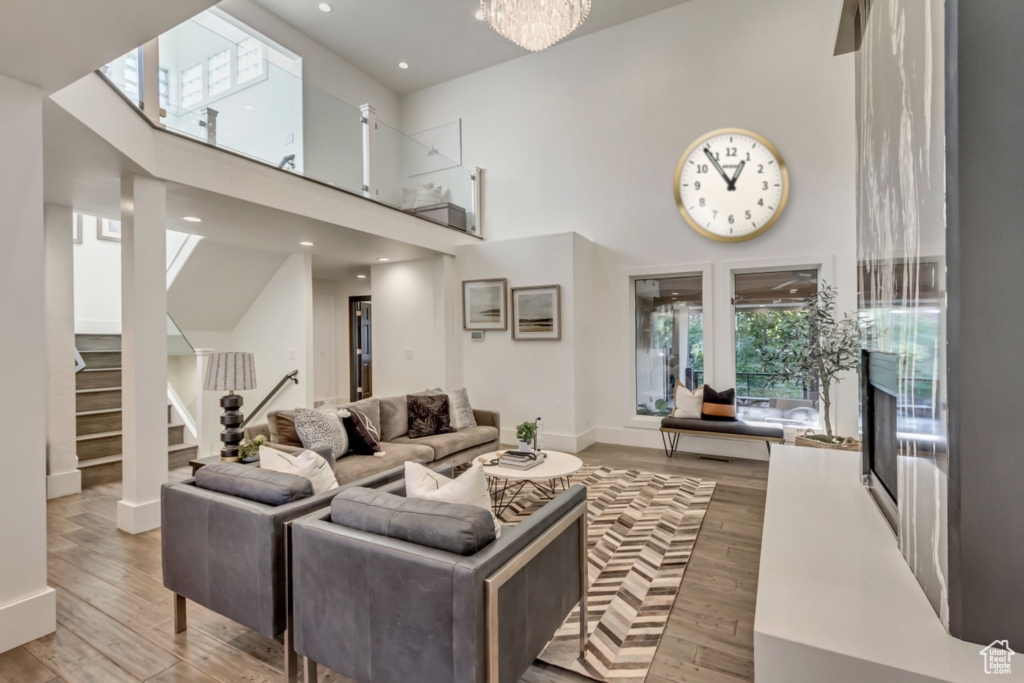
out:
{"hour": 12, "minute": 54}
